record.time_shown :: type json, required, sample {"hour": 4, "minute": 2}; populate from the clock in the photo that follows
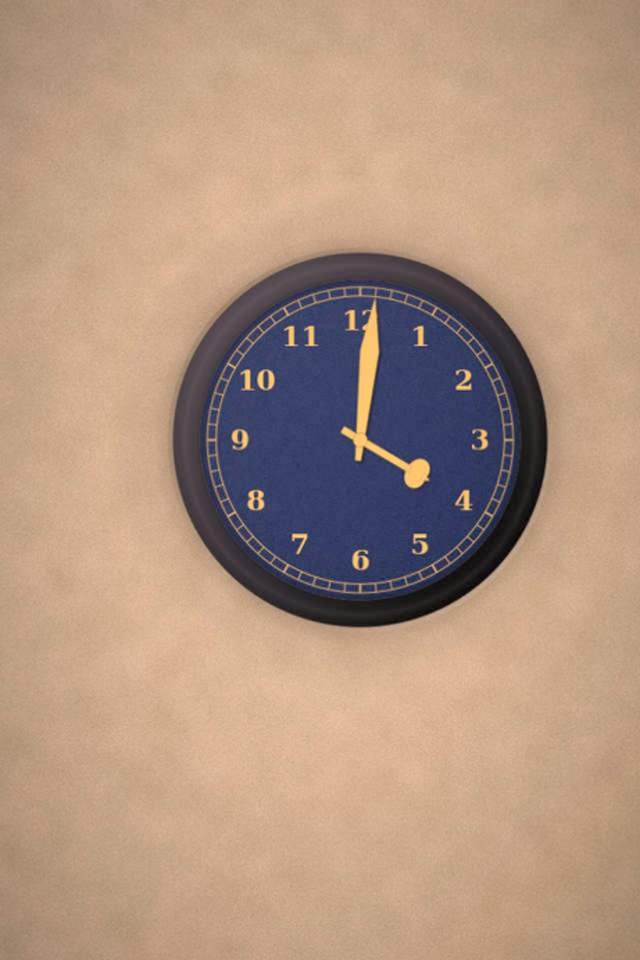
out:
{"hour": 4, "minute": 1}
